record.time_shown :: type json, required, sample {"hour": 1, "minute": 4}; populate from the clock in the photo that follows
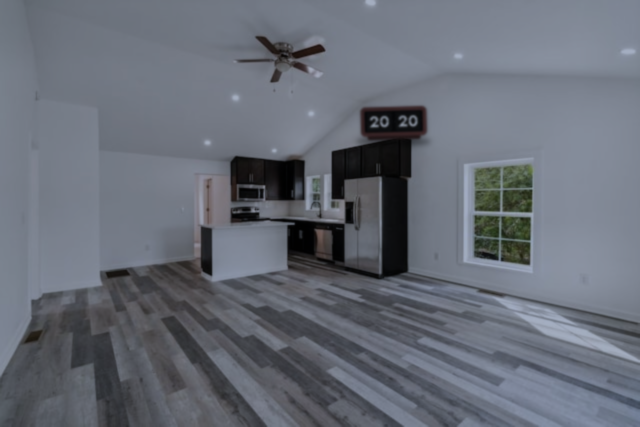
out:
{"hour": 20, "minute": 20}
